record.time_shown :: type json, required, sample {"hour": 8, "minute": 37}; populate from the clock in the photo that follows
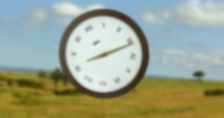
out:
{"hour": 9, "minute": 16}
